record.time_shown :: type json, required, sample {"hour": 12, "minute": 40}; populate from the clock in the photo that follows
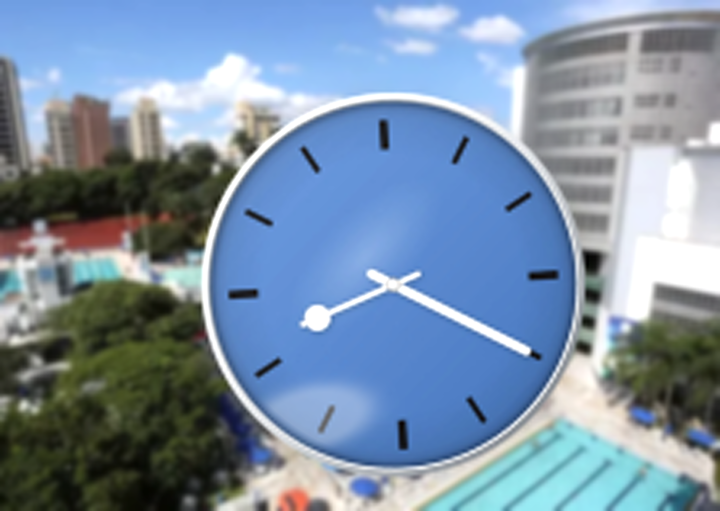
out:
{"hour": 8, "minute": 20}
